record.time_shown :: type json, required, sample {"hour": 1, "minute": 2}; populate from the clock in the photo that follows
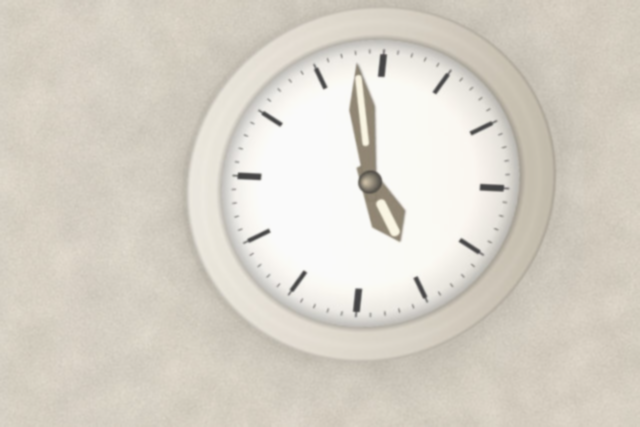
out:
{"hour": 4, "minute": 58}
